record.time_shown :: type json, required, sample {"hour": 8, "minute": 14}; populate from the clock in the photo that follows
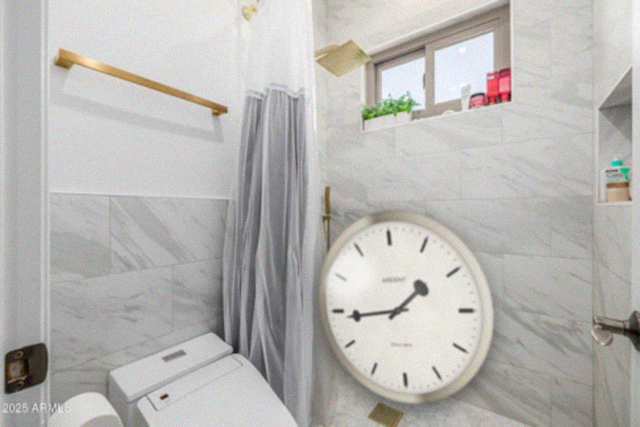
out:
{"hour": 1, "minute": 44}
